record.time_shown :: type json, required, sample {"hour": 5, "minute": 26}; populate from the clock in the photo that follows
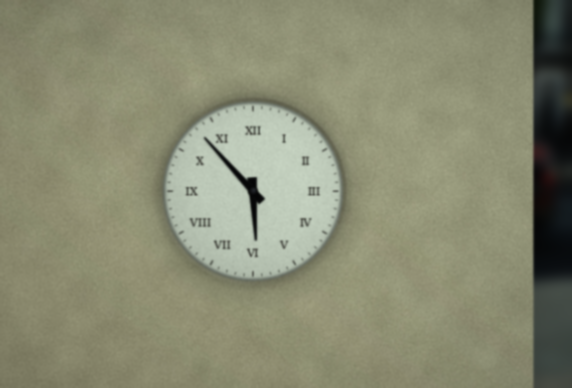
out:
{"hour": 5, "minute": 53}
